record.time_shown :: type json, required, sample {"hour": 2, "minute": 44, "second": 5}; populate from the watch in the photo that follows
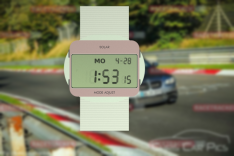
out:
{"hour": 1, "minute": 53, "second": 15}
